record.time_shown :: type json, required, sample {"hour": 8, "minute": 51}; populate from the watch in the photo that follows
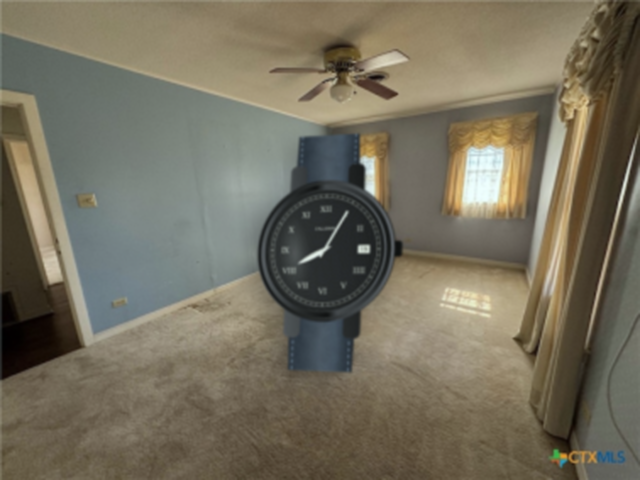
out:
{"hour": 8, "minute": 5}
